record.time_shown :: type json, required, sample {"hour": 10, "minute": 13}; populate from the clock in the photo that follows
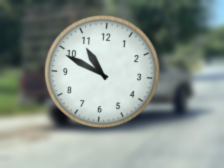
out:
{"hour": 10, "minute": 49}
